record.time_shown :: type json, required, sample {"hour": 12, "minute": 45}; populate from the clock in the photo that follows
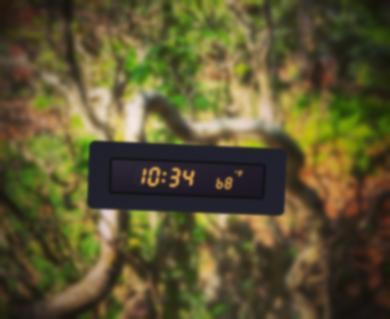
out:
{"hour": 10, "minute": 34}
